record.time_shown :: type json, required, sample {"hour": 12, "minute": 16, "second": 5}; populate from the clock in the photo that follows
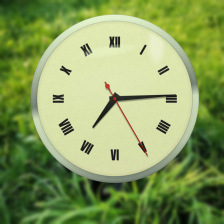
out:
{"hour": 7, "minute": 14, "second": 25}
